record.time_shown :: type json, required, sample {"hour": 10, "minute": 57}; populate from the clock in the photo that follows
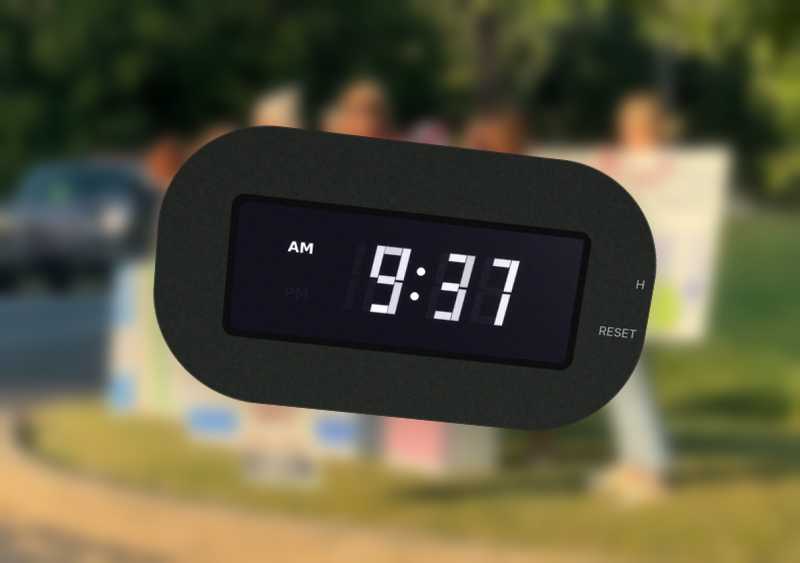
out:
{"hour": 9, "minute": 37}
